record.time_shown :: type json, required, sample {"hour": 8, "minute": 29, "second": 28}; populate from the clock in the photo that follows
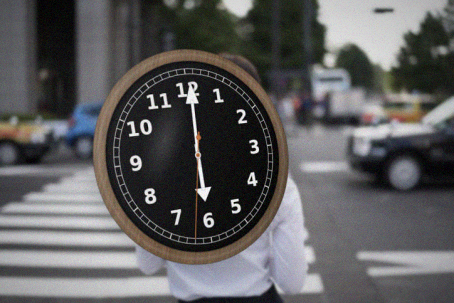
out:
{"hour": 6, "minute": 0, "second": 32}
